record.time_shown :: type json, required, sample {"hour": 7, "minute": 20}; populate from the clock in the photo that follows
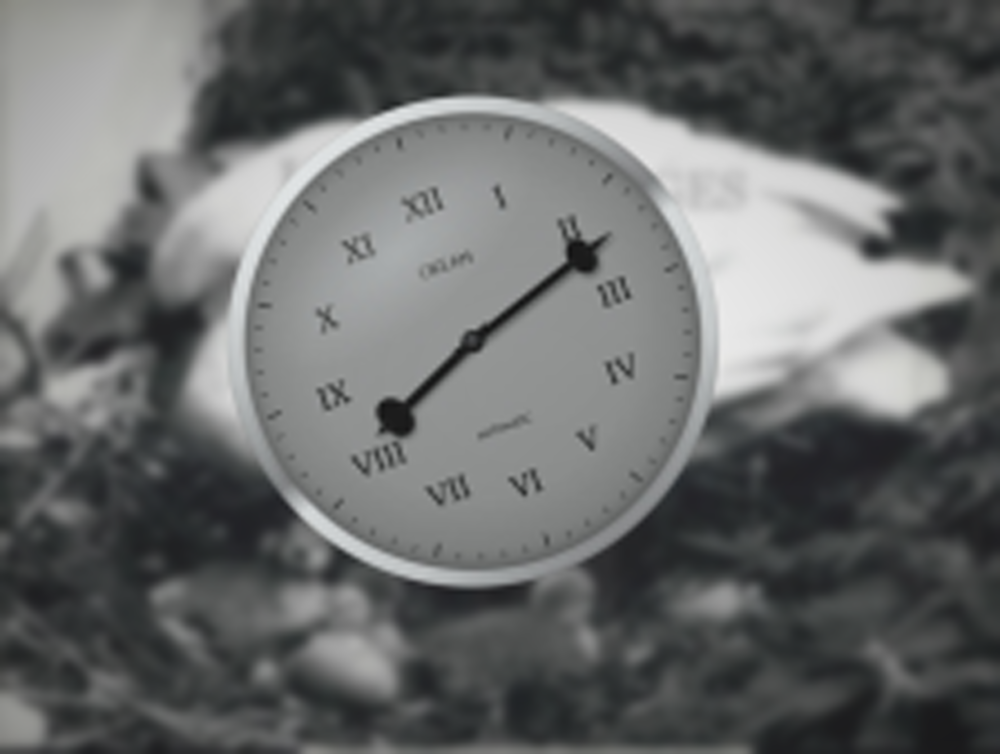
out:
{"hour": 8, "minute": 12}
